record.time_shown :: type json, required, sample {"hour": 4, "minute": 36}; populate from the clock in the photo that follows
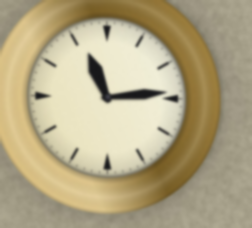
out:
{"hour": 11, "minute": 14}
